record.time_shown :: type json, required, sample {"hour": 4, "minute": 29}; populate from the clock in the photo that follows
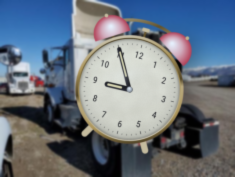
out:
{"hour": 8, "minute": 55}
